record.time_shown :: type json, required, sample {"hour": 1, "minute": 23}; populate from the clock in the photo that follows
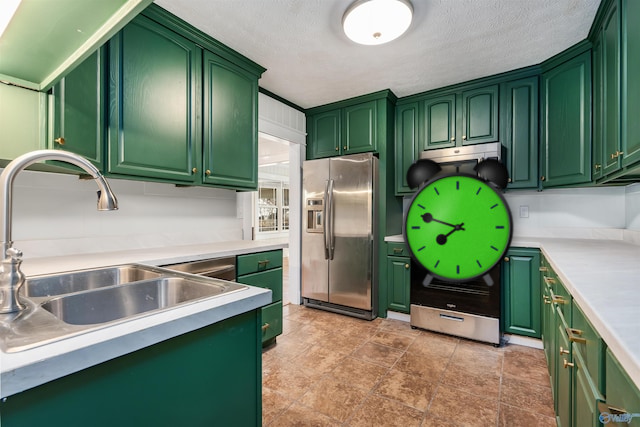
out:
{"hour": 7, "minute": 48}
